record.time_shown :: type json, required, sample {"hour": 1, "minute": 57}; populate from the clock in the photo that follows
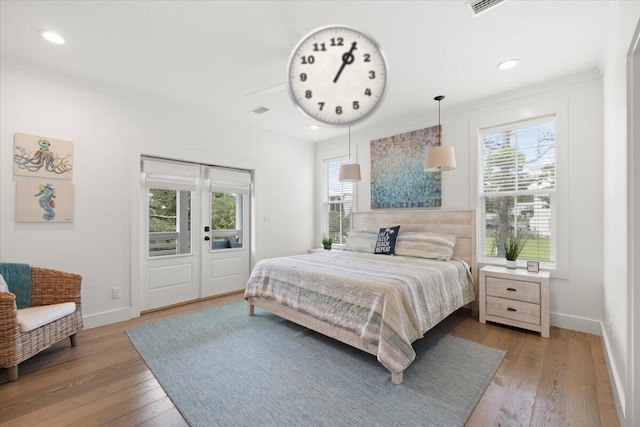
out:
{"hour": 1, "minute": 5}
